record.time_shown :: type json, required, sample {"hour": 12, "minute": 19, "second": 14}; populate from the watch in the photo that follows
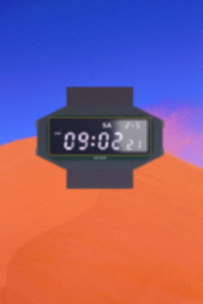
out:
{"hour": 9, "minute": 2, "second": 21}
